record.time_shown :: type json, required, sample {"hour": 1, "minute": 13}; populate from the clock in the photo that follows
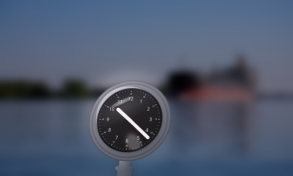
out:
{"hour": 10, "minute": 22}
